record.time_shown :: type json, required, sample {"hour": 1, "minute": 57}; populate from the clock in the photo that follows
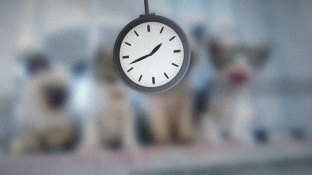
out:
{"hour": 1, "minute": 42}
